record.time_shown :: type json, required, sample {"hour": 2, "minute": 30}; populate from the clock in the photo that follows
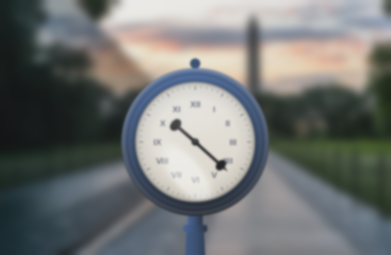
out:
{"hour": 10, "minute": 22}
